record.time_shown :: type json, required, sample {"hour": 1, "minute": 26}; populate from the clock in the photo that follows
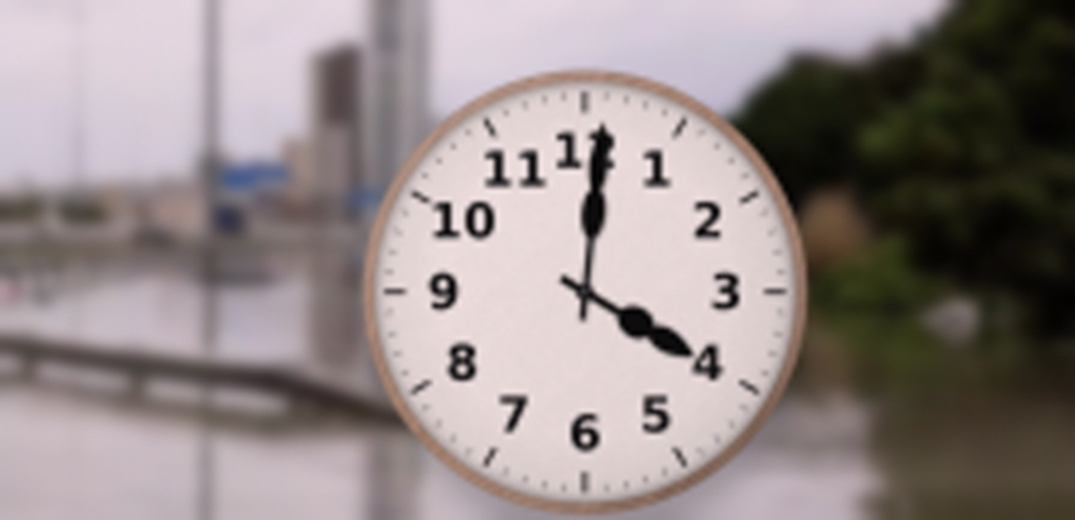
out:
{"hour": 4, "minute": 1}
